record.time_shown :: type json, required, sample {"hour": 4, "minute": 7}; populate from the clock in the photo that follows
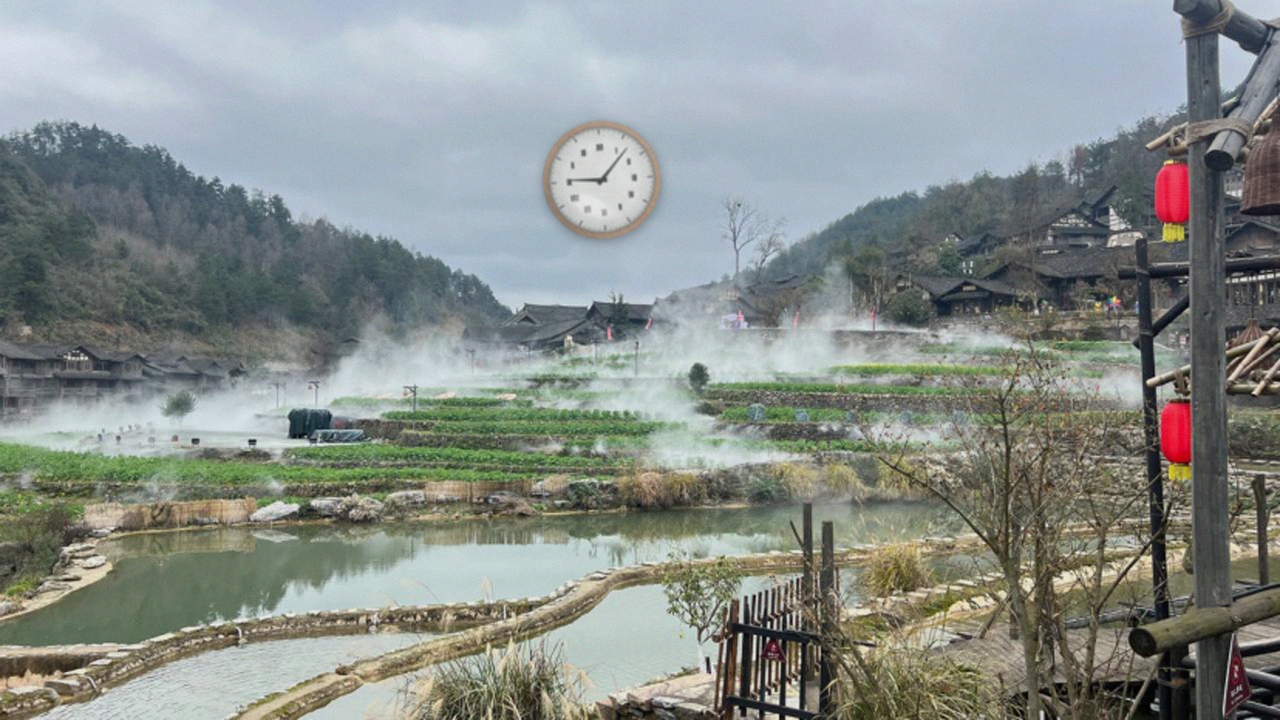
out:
{"hour": 9, "minute": 7}
